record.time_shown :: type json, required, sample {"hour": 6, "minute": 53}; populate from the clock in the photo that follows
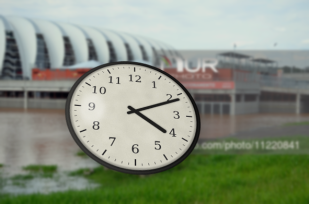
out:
{"hour": 4, "minute": 11}
